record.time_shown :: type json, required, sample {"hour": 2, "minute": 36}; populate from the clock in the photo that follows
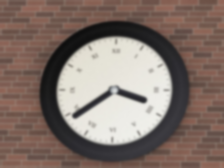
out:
{"hour": 3, "minute": 39}
